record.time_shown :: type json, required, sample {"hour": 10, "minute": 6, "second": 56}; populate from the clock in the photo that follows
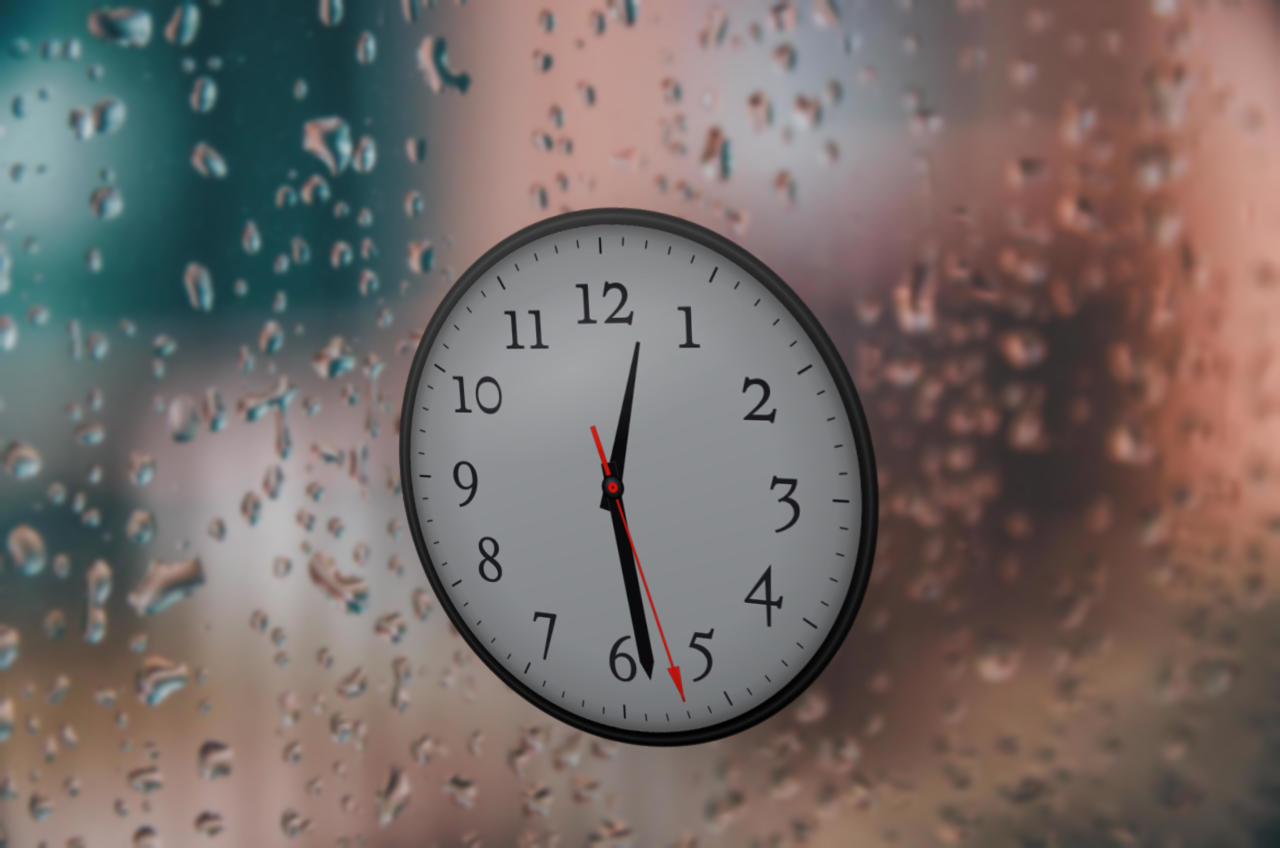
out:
{"hour": 12, "minute": 28, "second": 27}
